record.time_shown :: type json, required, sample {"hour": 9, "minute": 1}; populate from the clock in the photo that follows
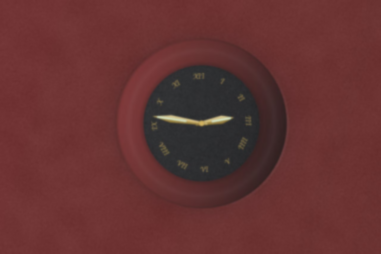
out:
{"hour": 2, "minute": 47}
